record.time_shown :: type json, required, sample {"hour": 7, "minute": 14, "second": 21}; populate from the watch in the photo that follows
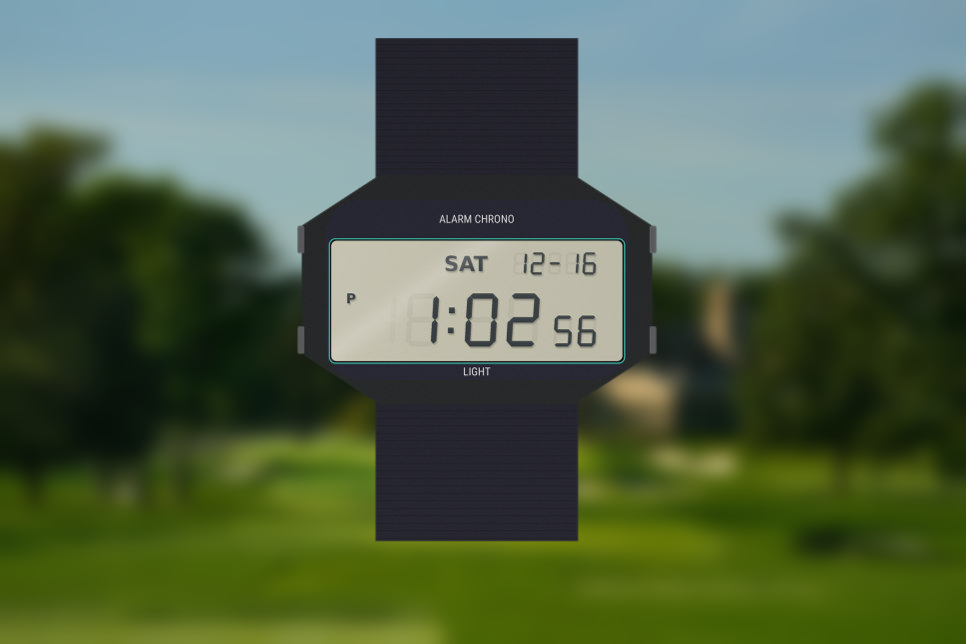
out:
{"hour": 1, "minute": 2, "second": 56}
